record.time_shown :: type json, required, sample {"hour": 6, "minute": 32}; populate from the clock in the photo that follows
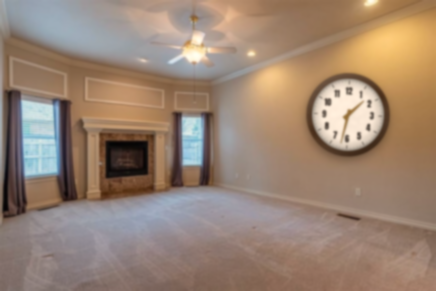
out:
{"hour": 1, "minute": 32}
